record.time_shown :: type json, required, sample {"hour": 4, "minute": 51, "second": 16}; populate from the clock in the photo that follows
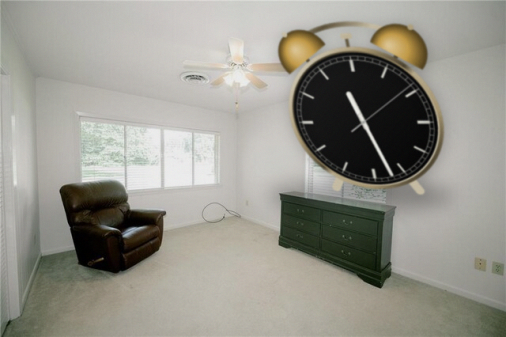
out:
{"hour": 11, "minute": 27, "second": 9}
